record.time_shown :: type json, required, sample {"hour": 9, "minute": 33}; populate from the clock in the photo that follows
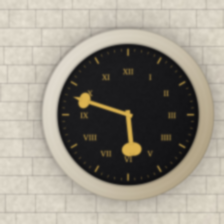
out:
{"hour": 5, "minute": 48}
